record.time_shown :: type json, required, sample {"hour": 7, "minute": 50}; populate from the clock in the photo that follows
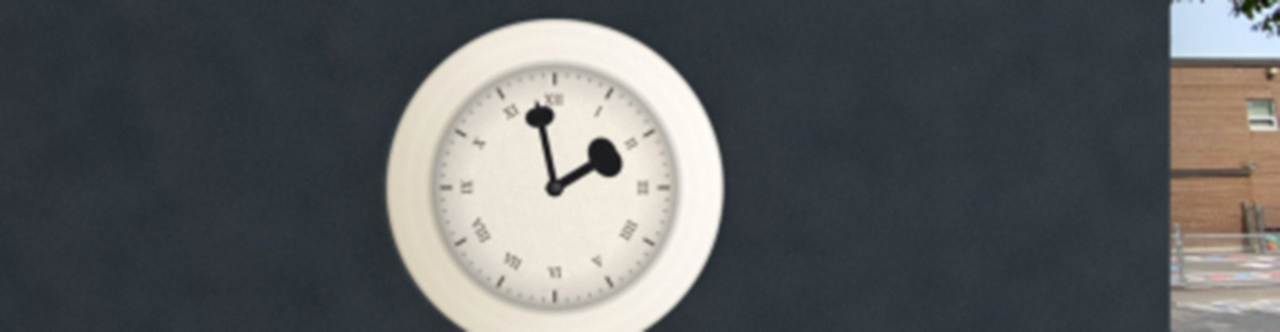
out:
{"hour": 1, "minute": 58}
